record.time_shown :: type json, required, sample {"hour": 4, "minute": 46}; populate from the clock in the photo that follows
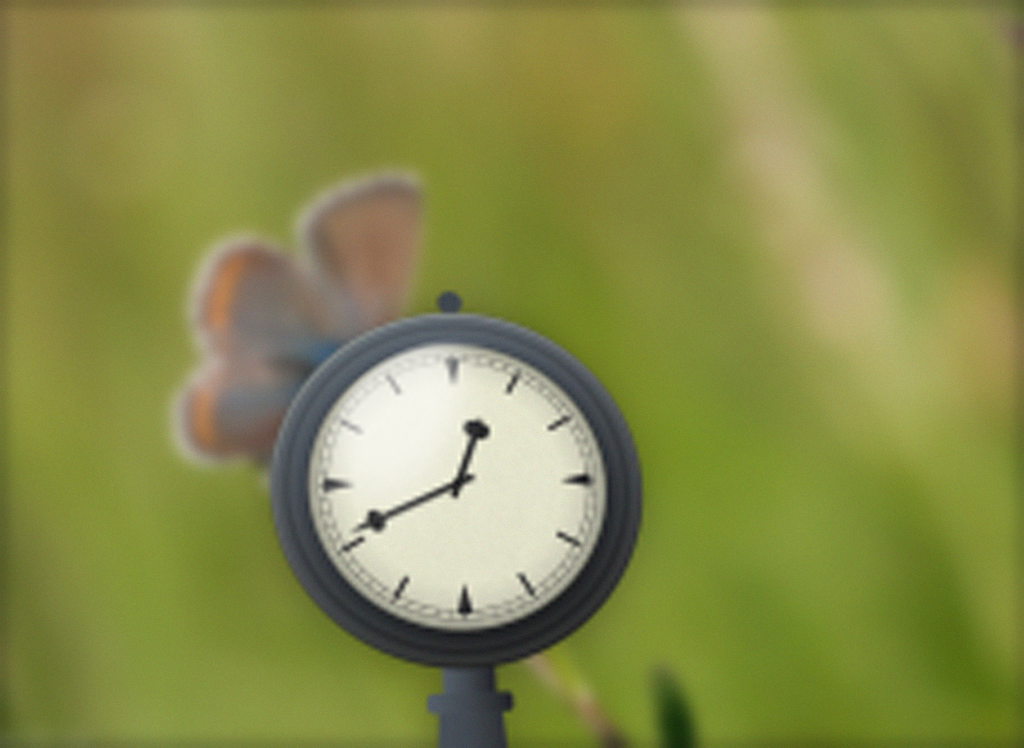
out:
{"hour": 12, "minute": 41}
